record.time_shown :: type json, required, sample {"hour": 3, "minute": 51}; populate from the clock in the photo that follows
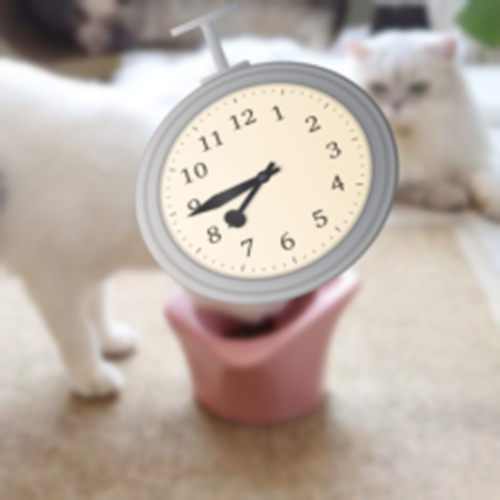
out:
{"hour": 7, "minute": 44}
